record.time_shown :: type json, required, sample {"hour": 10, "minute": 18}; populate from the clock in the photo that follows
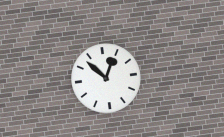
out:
{"hour": 12, "minute": 53}
